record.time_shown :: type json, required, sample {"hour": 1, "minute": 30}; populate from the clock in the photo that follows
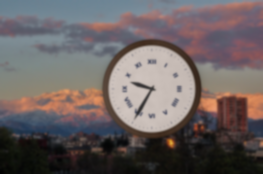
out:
{"hour": 9, "minute": 35}
